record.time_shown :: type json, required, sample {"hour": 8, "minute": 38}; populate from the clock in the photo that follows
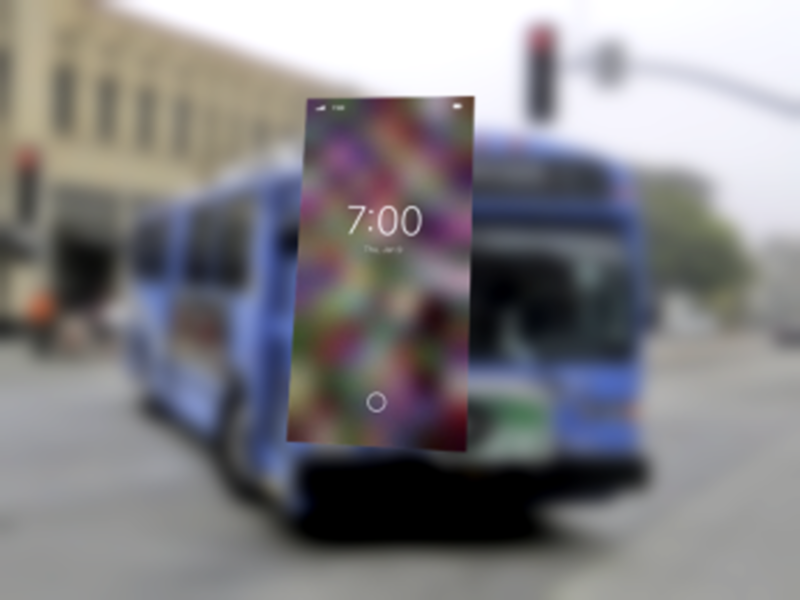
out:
{"hour": 7, "minute": 0}
